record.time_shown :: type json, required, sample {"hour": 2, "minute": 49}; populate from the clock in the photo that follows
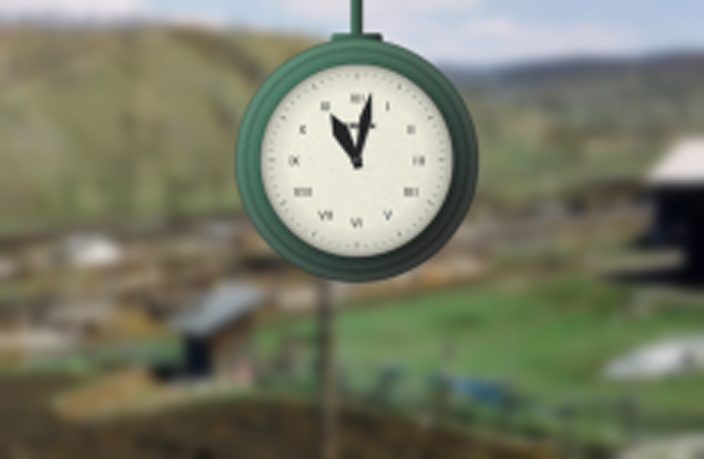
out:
{"hour": 11, "minute": 2}
